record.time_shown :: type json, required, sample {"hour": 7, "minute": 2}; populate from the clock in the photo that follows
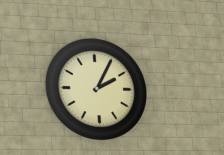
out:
{"hour": 2, "minute": 5}
